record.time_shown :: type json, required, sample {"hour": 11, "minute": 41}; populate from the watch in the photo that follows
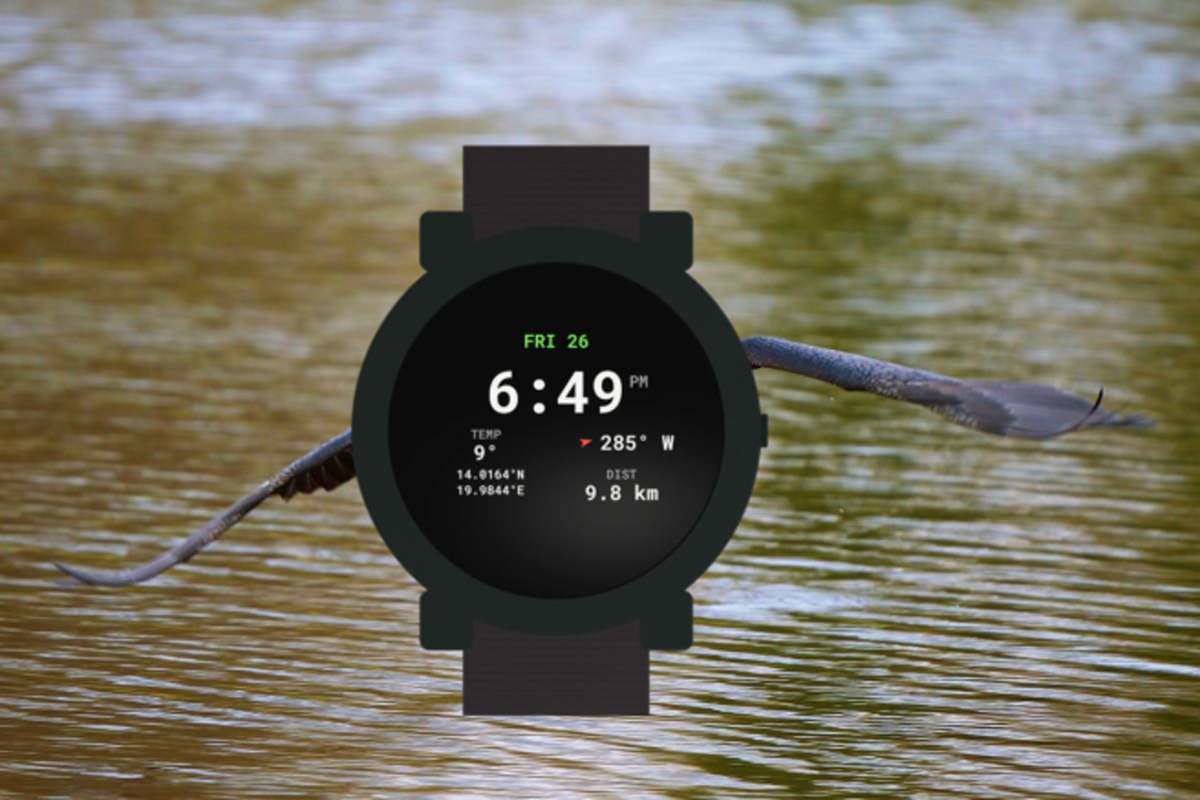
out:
{"hour": 6, "minute": 49}
